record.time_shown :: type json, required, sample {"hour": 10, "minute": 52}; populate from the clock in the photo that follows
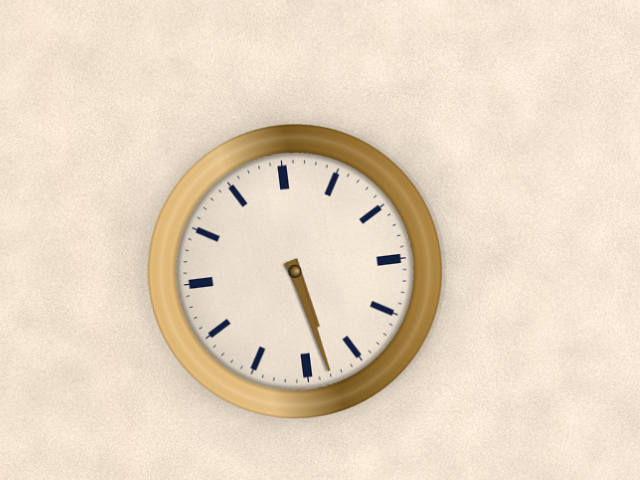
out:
{"hour": 5, "minute": 28}
